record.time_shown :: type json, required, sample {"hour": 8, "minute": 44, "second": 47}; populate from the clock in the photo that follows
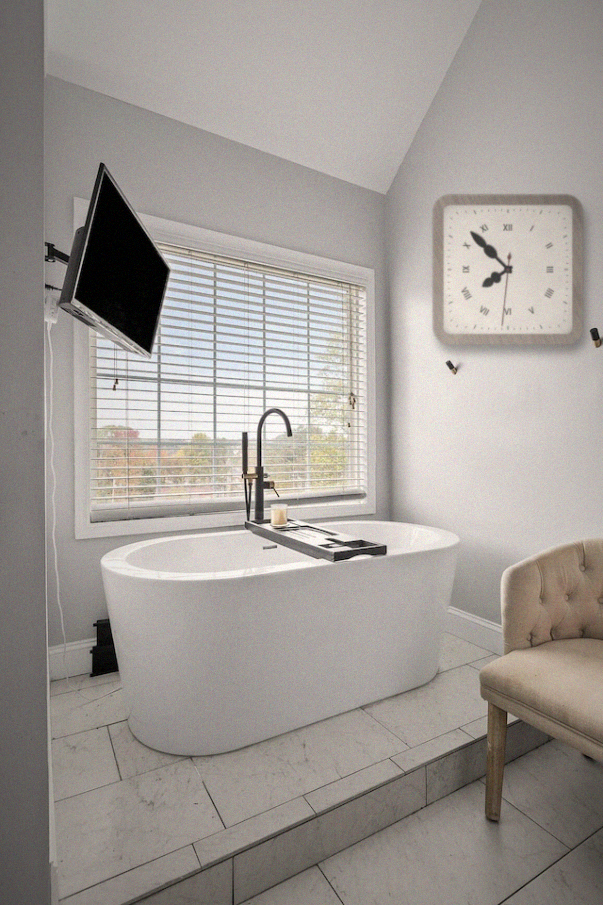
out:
{"hour": 7, "minute": 52, "second": 31}
